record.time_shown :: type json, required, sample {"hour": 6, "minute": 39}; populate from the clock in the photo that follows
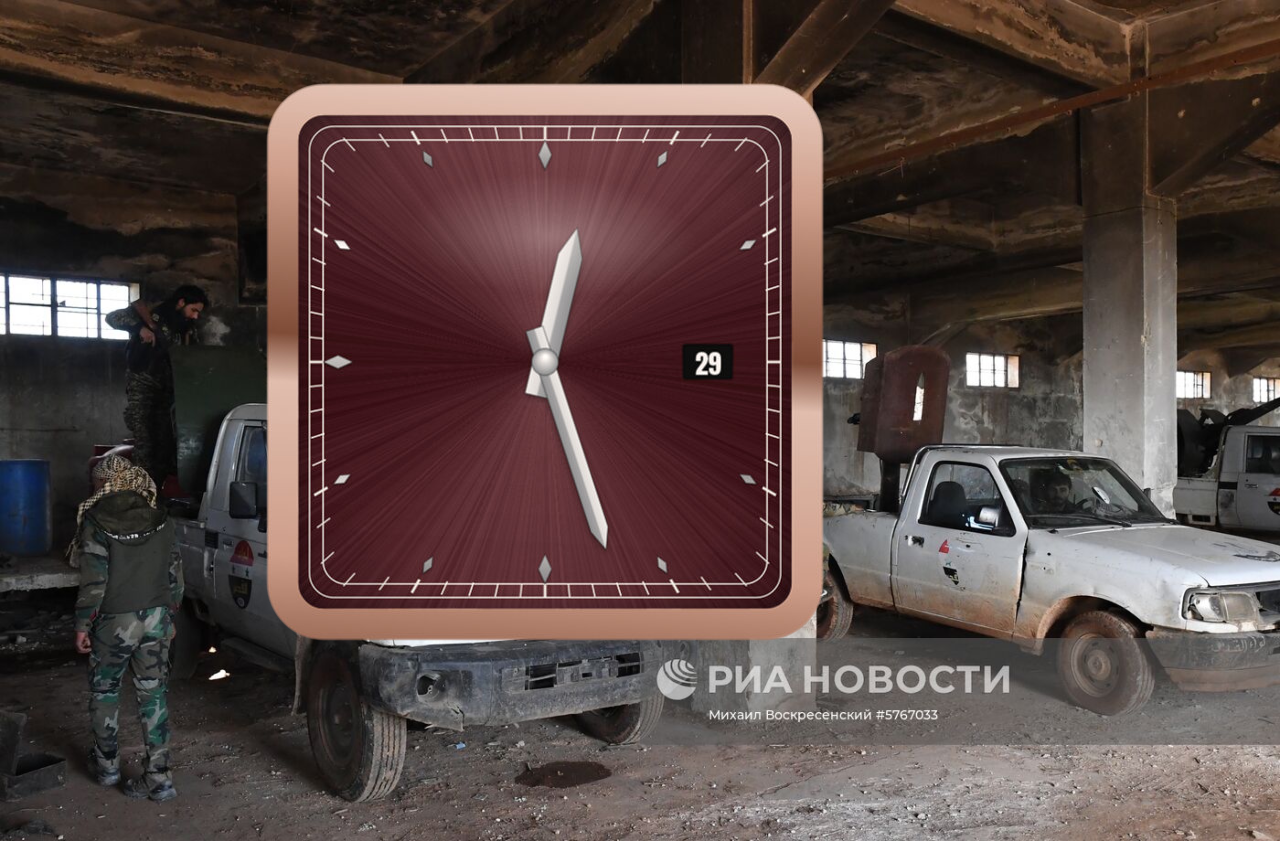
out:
{"hour": 12, "minute": 27}
